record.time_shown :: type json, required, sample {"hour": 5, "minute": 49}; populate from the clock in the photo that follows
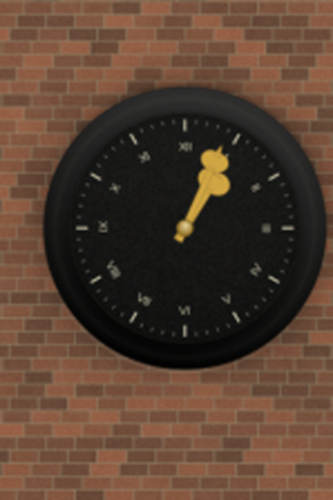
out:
{"hour": 1, "minute": 4}
